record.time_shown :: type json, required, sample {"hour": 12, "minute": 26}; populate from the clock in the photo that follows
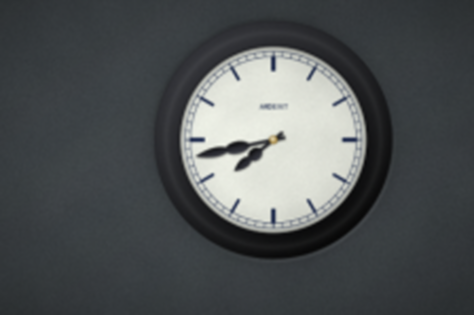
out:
{"hour": 7, "minute": 43}
